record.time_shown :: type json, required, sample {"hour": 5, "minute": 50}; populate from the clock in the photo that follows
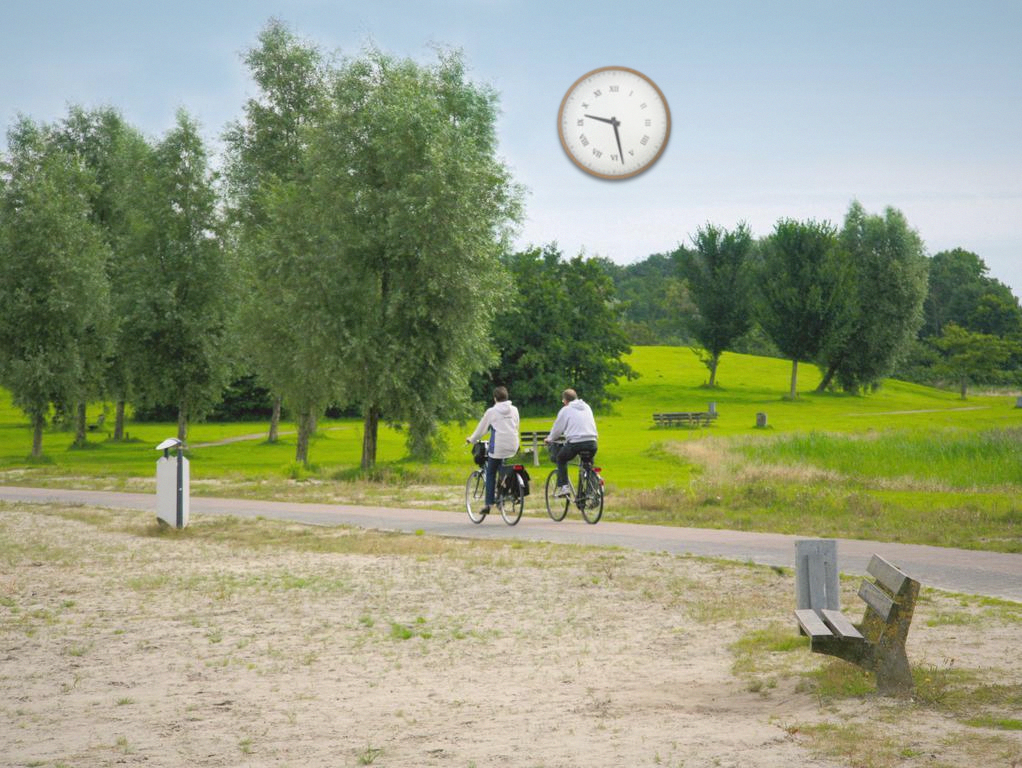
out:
{"hour": 9, "minute": 28}
